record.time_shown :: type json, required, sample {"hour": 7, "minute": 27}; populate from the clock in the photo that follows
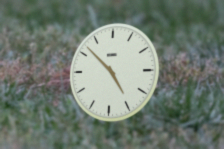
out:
{"hour": 4, "minute": 52}
